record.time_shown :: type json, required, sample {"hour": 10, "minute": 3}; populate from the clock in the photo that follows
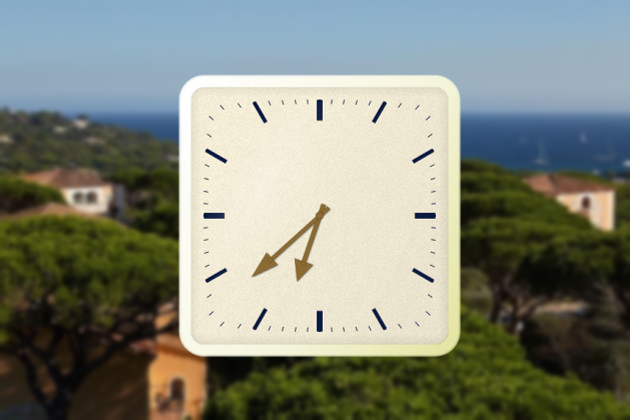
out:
{"hour": 6, "minute": 38}
